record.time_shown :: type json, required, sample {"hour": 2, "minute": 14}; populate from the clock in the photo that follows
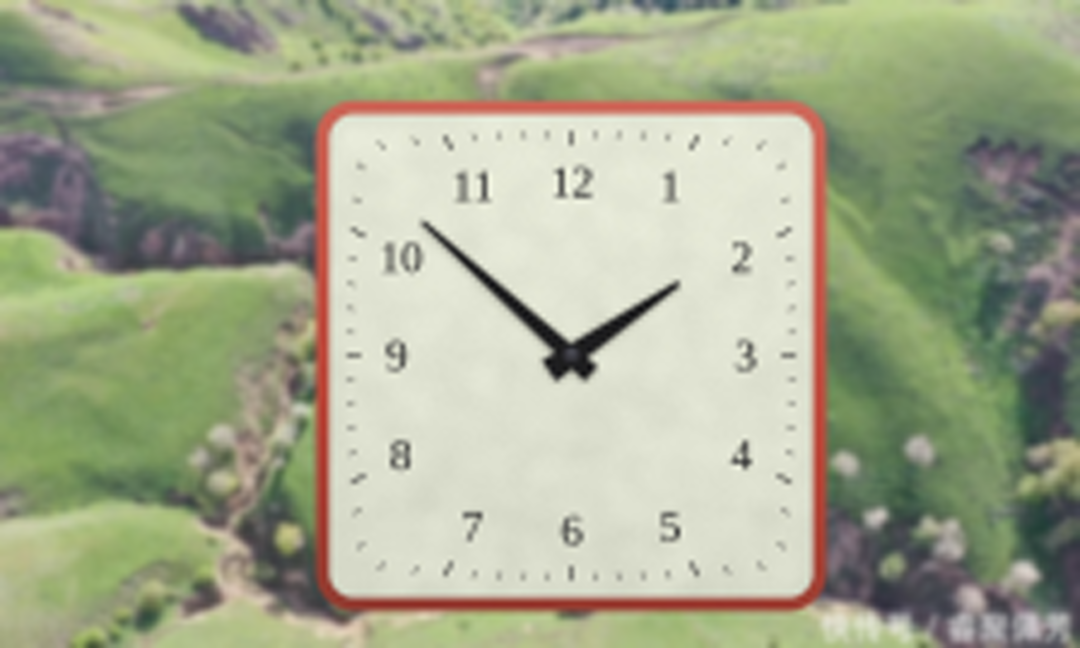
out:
{"hour": 1, "minute": 52}
